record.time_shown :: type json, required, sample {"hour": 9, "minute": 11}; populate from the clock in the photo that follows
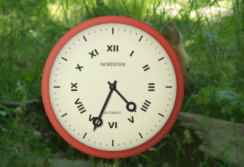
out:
{"hour": 4, "minute": 34}
